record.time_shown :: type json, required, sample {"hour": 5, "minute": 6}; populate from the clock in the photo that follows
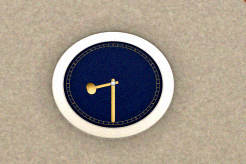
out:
{"hour": 8, "minute": 30}
